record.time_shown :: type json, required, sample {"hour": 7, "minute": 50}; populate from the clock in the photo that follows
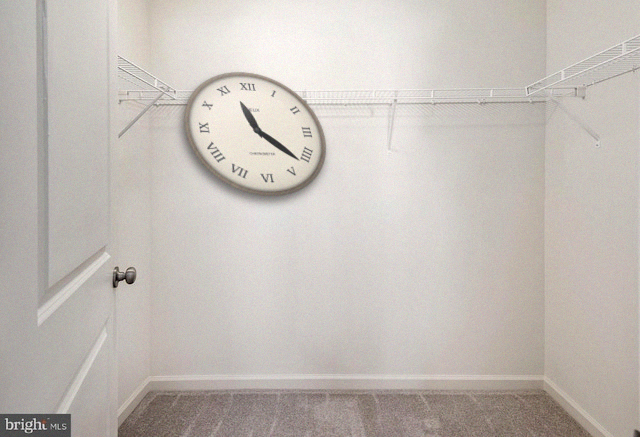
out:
{"hour": 11, "minute": 22}
